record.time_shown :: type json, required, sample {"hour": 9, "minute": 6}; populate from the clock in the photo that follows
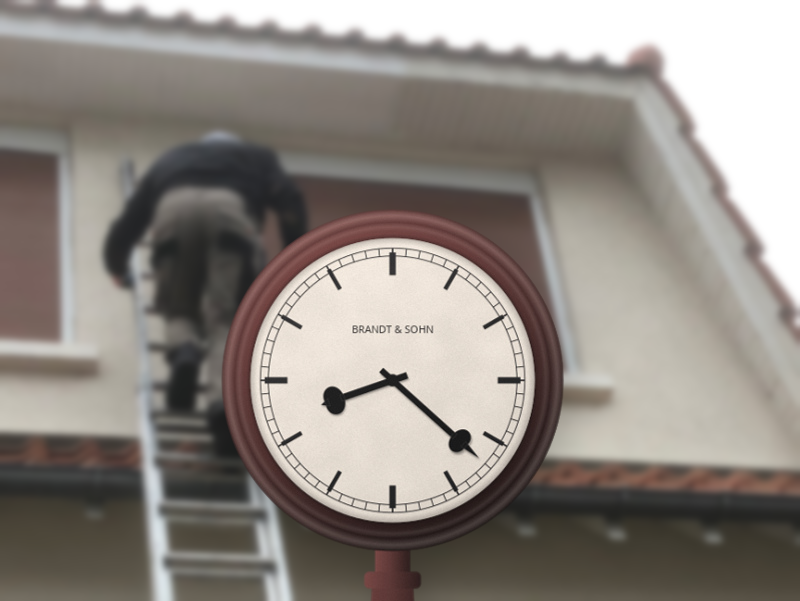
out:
{"hour": 8, "minute": 22}
